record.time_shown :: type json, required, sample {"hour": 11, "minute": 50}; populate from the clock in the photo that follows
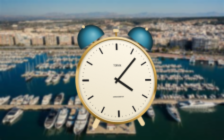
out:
{"hour": 4, "minute": 7}
